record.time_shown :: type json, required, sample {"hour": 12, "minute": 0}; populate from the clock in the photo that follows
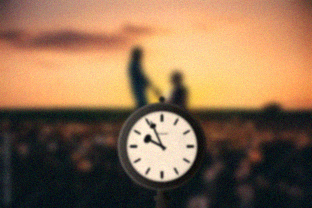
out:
{"hour": 9, "minute": 56}
